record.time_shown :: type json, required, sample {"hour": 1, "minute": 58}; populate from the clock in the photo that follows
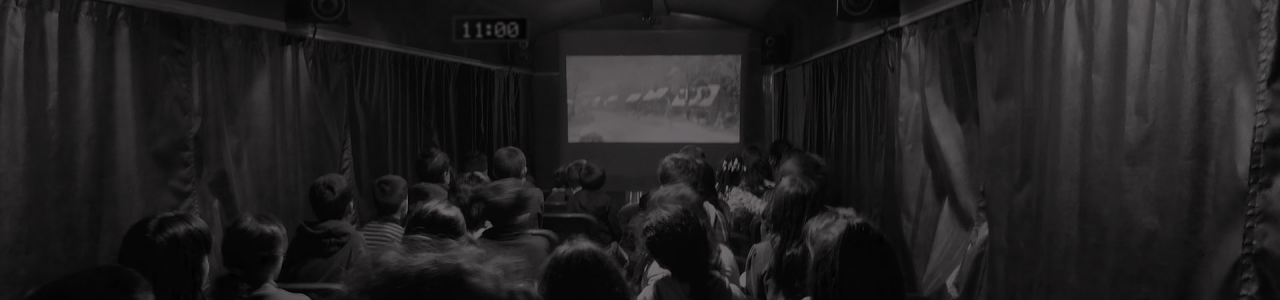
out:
{"hour": 11, "minute": 0}
